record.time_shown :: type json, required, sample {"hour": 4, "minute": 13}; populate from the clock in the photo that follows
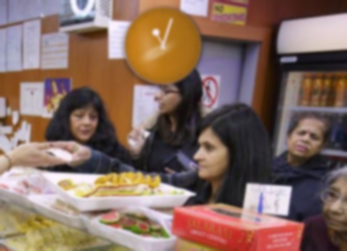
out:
{"hour": 11, "minute": 3}
